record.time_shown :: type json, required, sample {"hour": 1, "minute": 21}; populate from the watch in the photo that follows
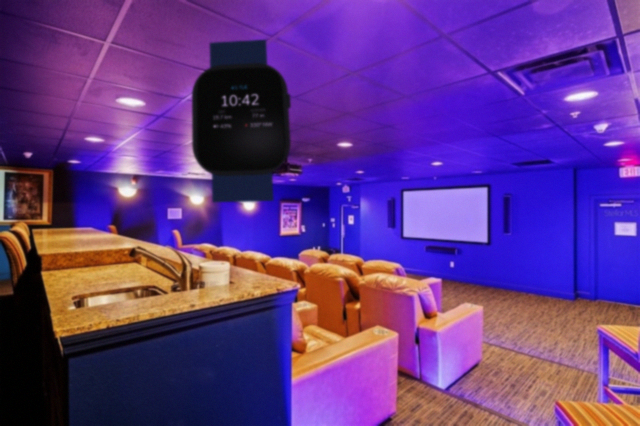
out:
{"hour": 10, "minute": 42}
